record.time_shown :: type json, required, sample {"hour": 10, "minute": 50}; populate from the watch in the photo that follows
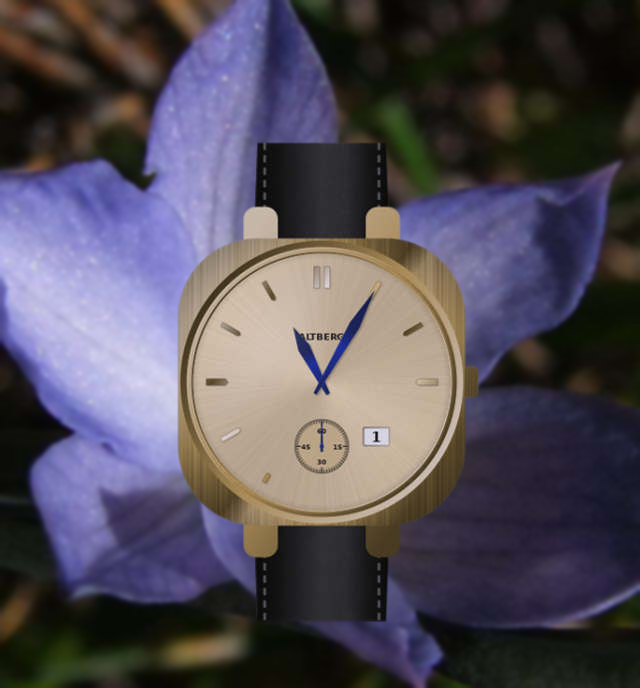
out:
{"hour": 11, "minute": 5}
